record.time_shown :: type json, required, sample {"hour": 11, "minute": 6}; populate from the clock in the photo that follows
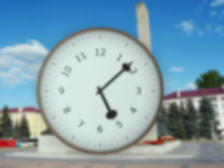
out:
{"hour": 5, "minute": 8}
